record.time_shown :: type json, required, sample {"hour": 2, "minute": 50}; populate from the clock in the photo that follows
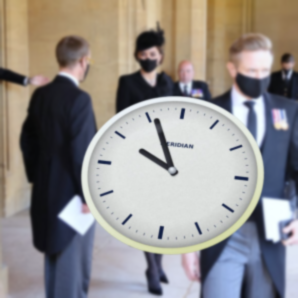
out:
{"hour": 9, "minute": 56}
